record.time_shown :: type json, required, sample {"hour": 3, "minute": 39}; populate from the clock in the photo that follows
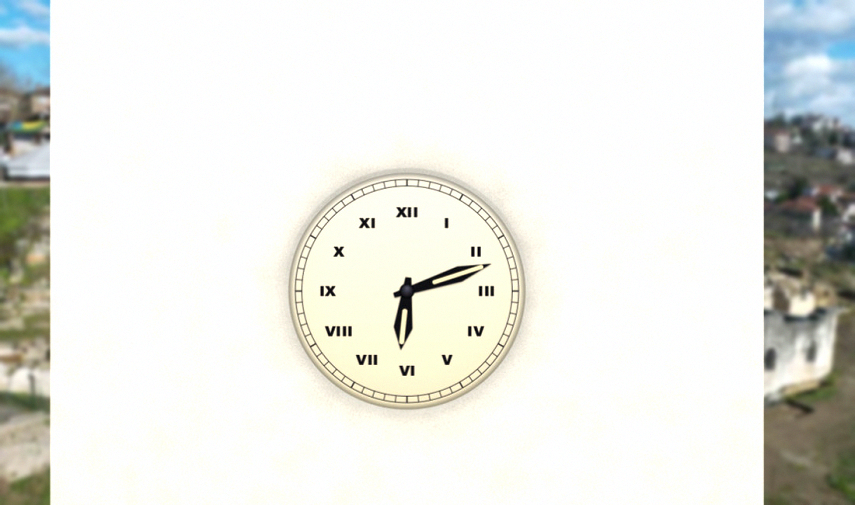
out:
{"hour": 6, "minute": 12}
